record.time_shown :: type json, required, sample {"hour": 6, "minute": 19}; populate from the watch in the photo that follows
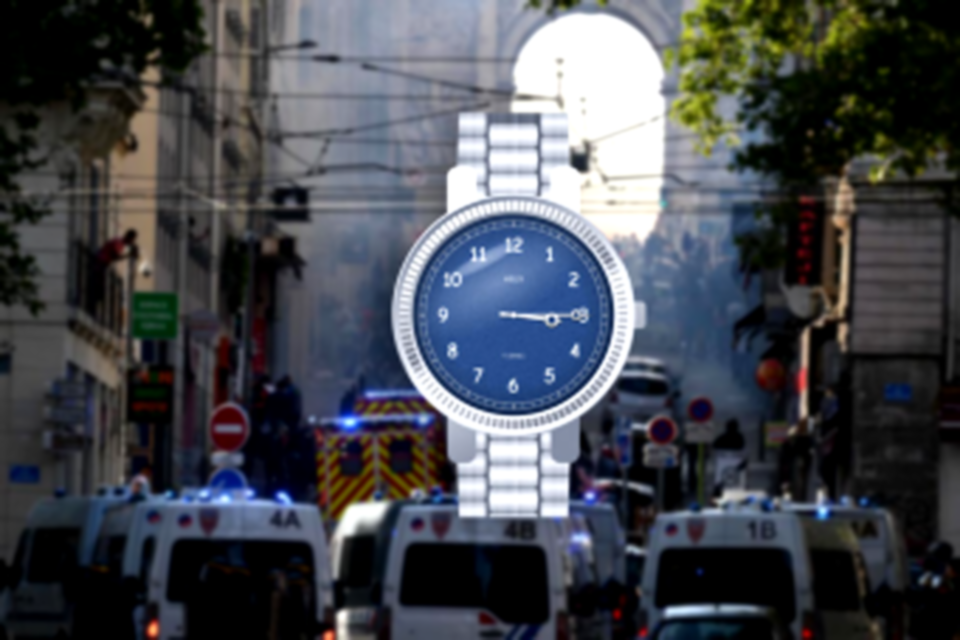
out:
{"hour": 3, "minute": 15}
